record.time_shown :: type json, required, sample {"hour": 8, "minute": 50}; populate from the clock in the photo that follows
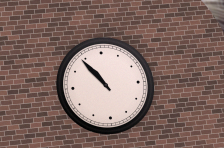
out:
{"hour": 10, "minute": 54}
